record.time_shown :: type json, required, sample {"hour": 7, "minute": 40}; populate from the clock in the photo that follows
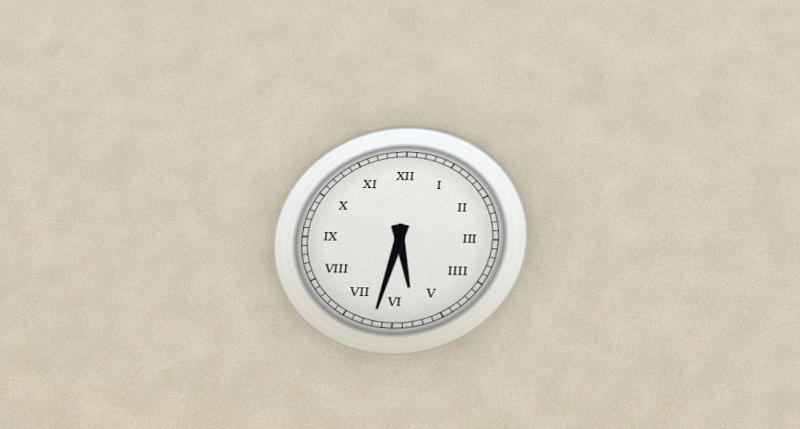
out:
{"hour": 5, "minute": 32}
